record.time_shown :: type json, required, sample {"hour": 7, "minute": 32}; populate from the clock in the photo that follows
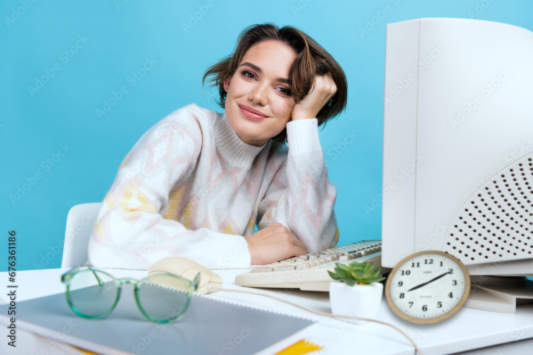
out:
{"hour": 8, "minute": 10}
